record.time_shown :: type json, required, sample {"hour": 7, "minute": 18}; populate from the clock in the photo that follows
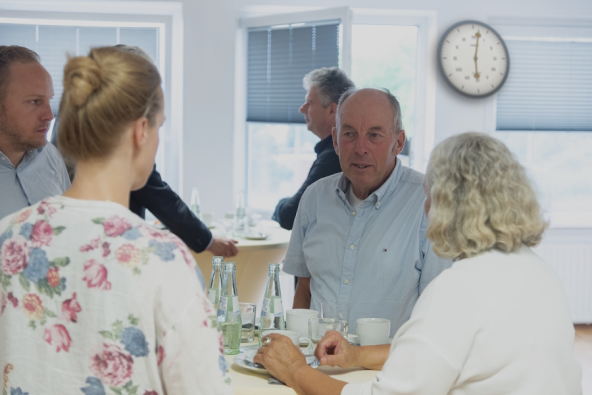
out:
{"hour": 6, "minute": 2}
